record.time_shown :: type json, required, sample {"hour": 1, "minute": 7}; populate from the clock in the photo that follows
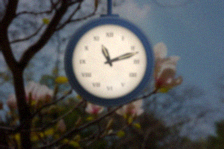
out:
{"hour": 11, "minute": 12}
